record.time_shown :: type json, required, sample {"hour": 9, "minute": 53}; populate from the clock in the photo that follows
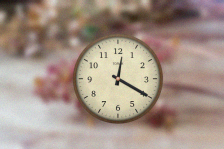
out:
{"hour": 12, "minute": 20}
